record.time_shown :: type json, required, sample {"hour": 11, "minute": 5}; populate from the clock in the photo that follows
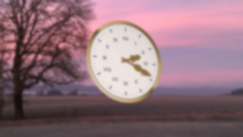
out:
{"hour": 2, "minute": 19}
